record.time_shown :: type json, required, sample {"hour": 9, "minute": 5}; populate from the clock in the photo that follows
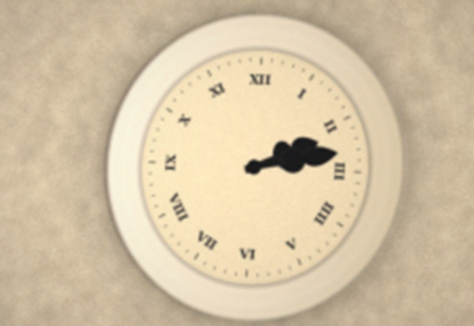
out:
{"hour": 2, "minute": 13}
